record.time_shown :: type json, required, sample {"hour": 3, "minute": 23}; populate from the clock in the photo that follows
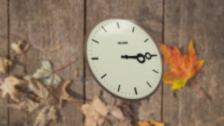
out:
{"hour": 3, "minute": 15}
